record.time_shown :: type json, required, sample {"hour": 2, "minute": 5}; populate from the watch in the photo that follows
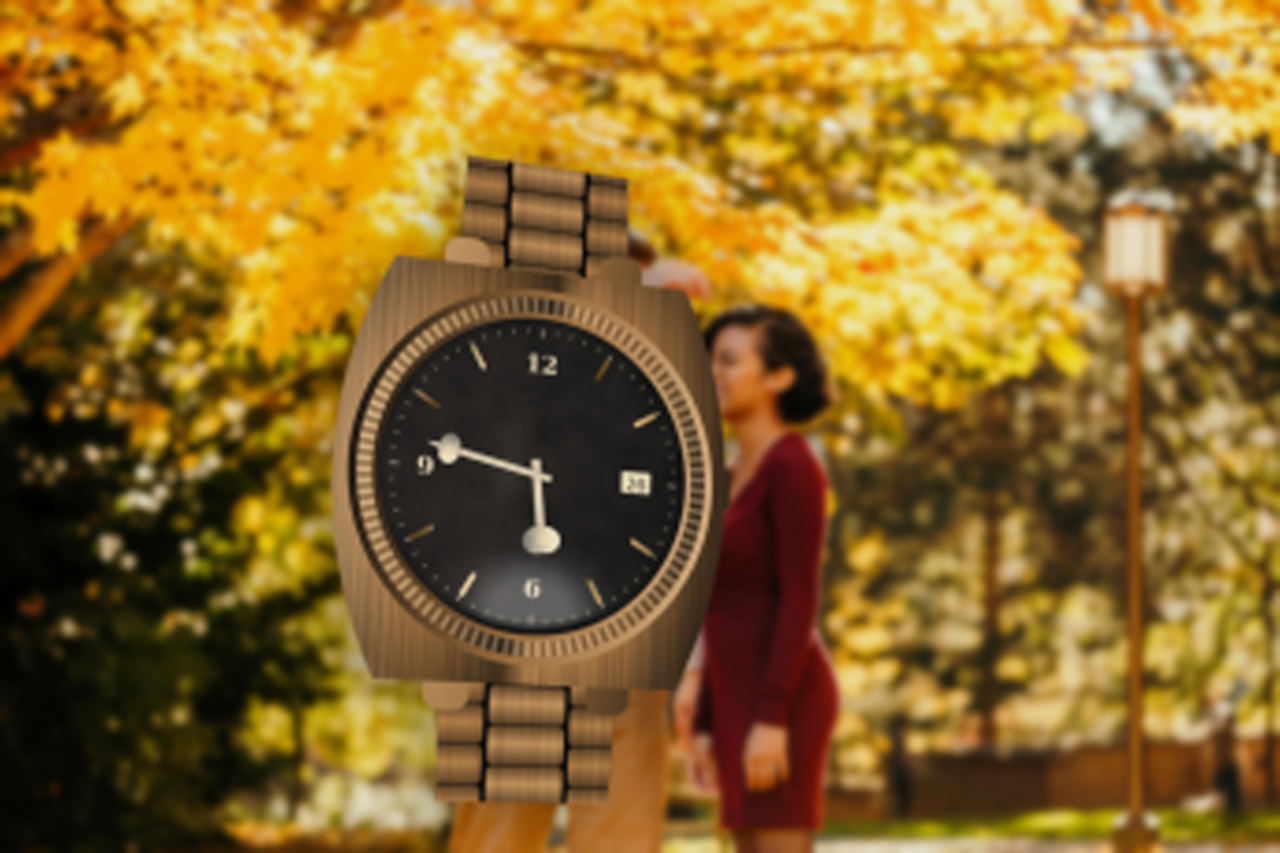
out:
{"hour": 5, "minute": 47}
